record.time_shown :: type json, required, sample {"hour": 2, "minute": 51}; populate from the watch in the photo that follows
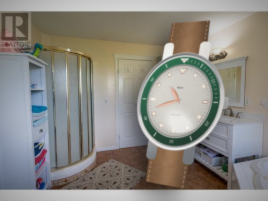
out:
{"hour": 10, "minute": 42}
